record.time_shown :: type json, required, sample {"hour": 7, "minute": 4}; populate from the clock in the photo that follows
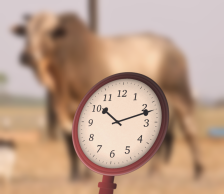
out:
{"hour": 10, "minute": 12}
